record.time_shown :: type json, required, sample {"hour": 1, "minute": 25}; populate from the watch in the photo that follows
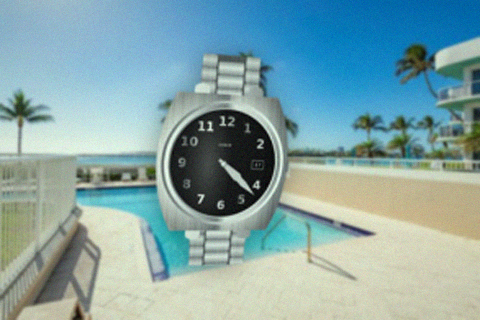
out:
{"hour": 4, "minute": 22}
